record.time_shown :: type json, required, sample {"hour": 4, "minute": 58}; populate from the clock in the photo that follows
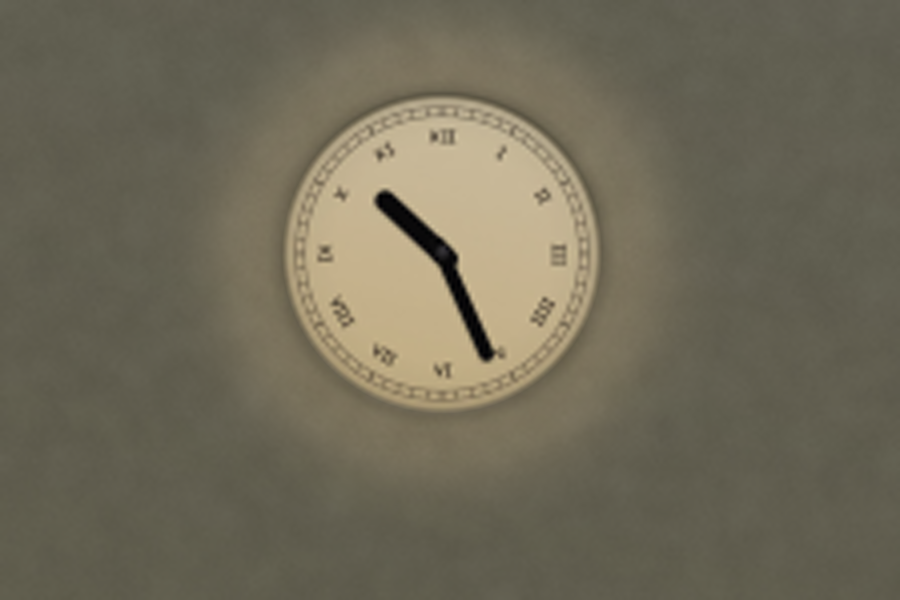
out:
{"hour": 10, "minute": 26}
